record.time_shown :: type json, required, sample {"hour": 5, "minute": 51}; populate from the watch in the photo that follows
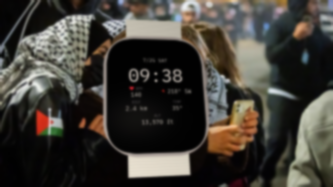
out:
{"hour": 9, "minute": 38}
